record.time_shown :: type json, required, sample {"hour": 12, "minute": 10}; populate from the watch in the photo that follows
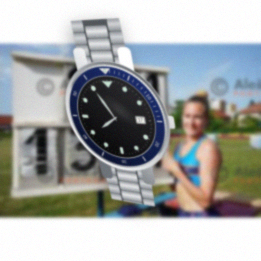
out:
{"hour": 7, "minute": 55}
